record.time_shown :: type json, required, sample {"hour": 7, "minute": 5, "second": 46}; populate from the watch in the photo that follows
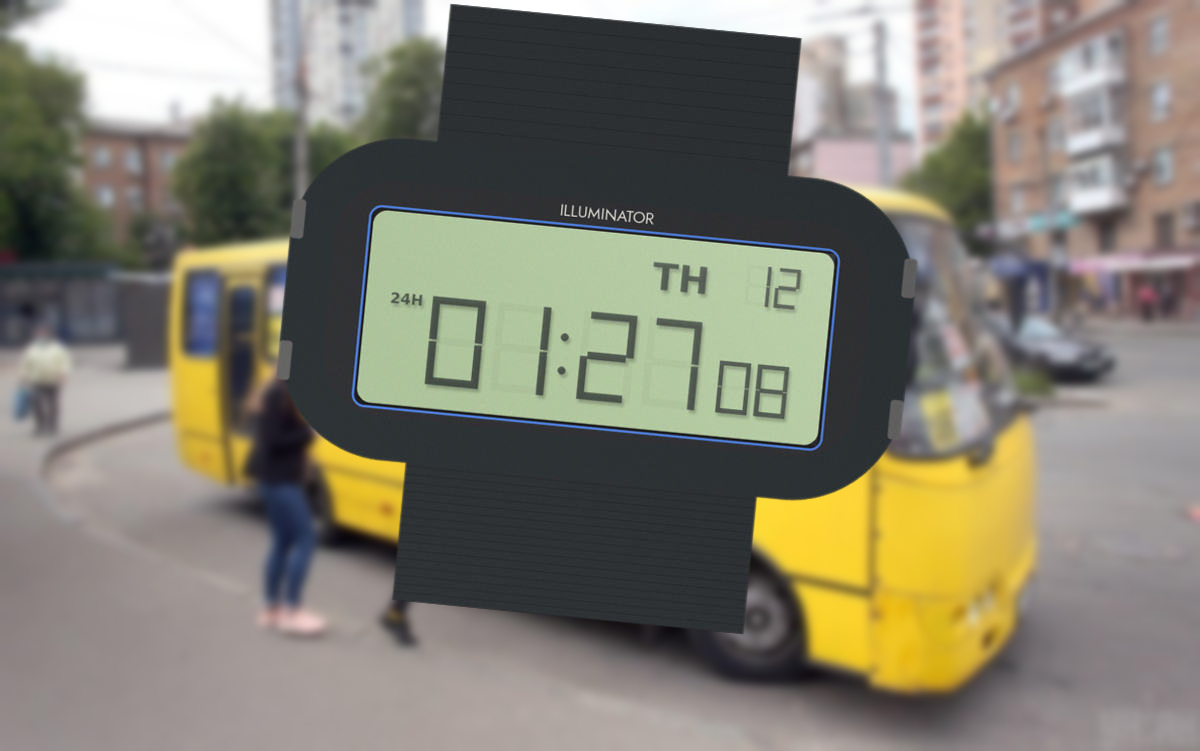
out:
{"hour": 1, "minute": 27, "second": 8}
